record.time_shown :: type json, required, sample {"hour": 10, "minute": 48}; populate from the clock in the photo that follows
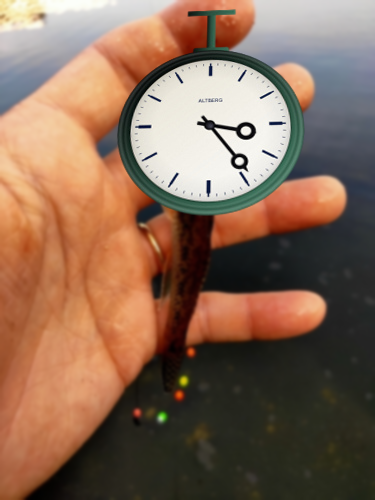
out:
{"hour": 3, "minute": 24}
